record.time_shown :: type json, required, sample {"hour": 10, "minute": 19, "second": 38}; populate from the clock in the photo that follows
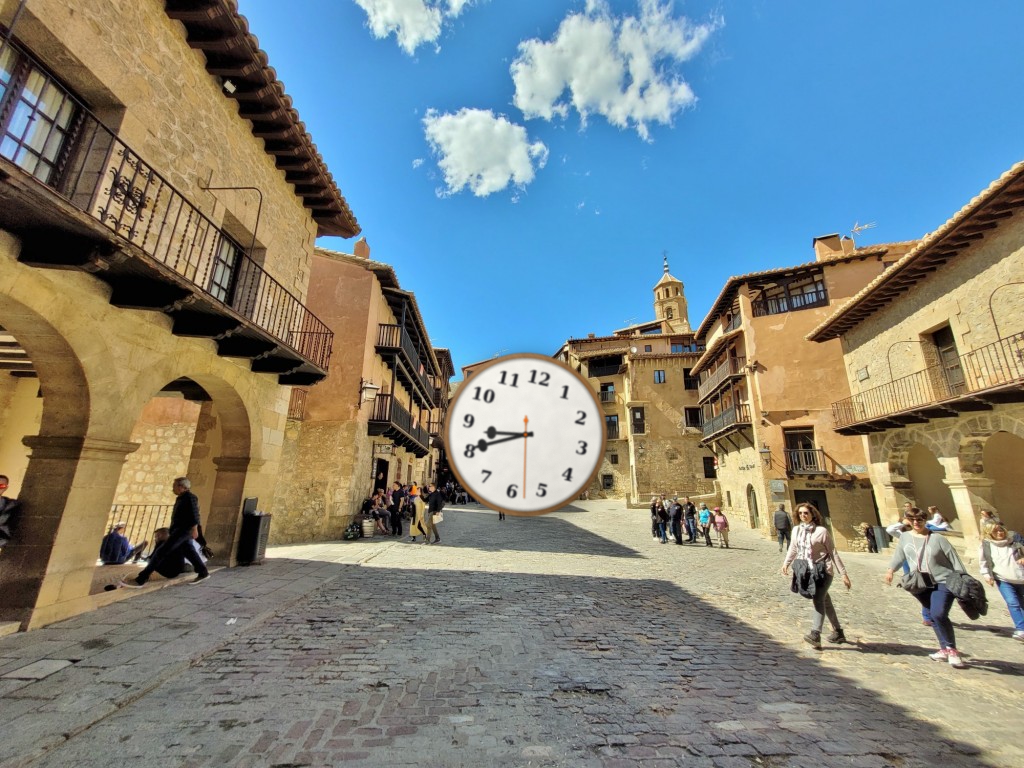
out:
{"hour": 8, "minute": 40, "second": 28}
